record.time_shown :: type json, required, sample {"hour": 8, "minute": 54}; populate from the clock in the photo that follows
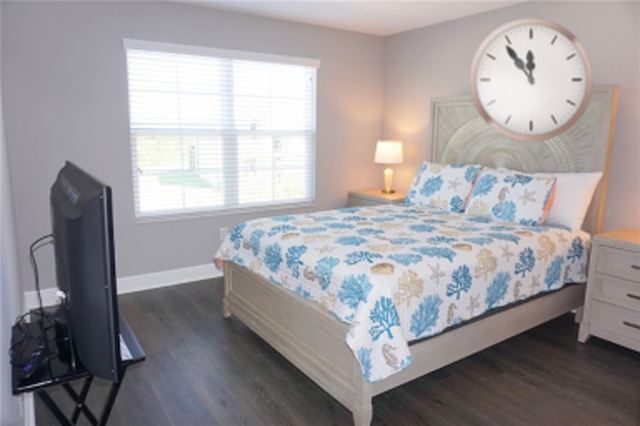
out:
{"hour": 11, "minute": 54}
